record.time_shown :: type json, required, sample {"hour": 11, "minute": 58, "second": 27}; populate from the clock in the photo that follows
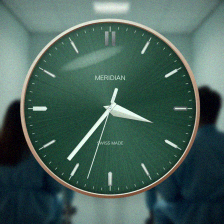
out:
{"hour": 3, "minute": 36, "second": 33}
